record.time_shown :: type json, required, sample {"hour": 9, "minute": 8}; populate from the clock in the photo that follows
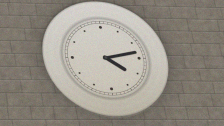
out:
{"hour": 4, "minute": 13}
